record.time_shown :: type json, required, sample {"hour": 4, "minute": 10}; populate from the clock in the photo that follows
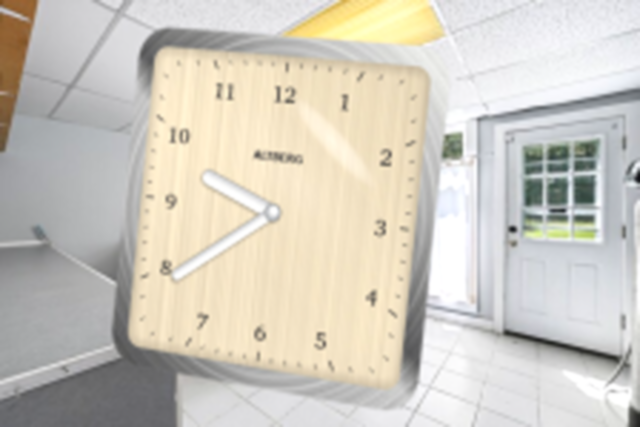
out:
{"hour": 9, "minute": 39}
